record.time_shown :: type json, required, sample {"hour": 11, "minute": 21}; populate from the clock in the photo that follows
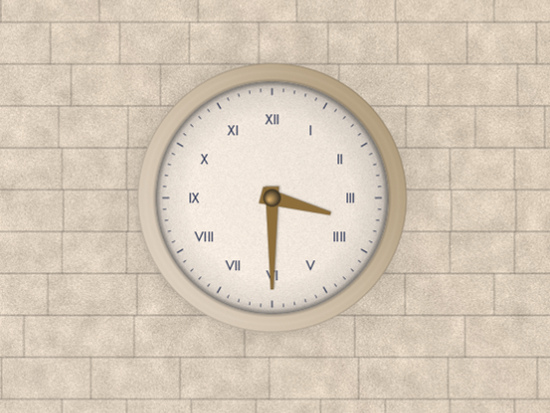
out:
{"hour": 3, "minute": 30}
